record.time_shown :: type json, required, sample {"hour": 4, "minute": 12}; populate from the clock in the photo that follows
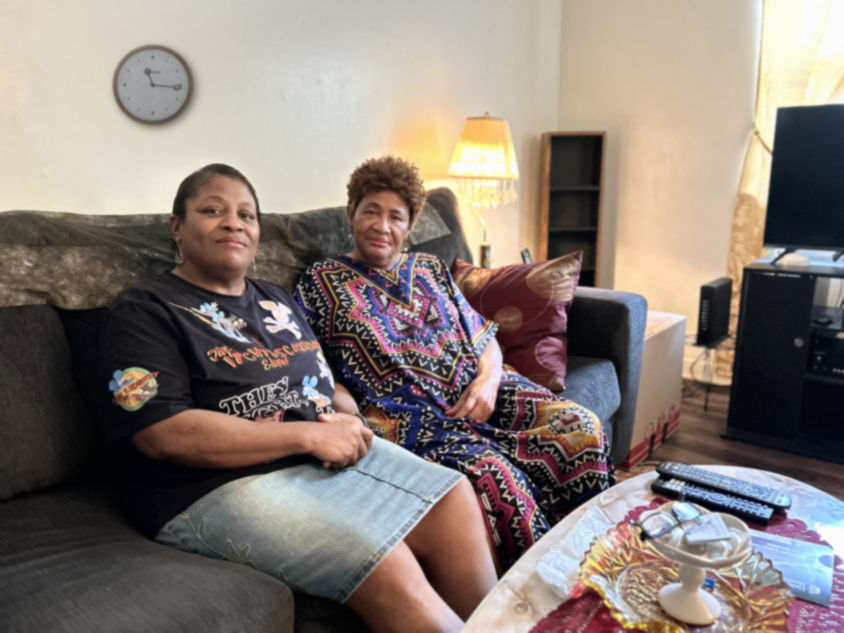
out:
{"hour": 11, "minute": 16}
